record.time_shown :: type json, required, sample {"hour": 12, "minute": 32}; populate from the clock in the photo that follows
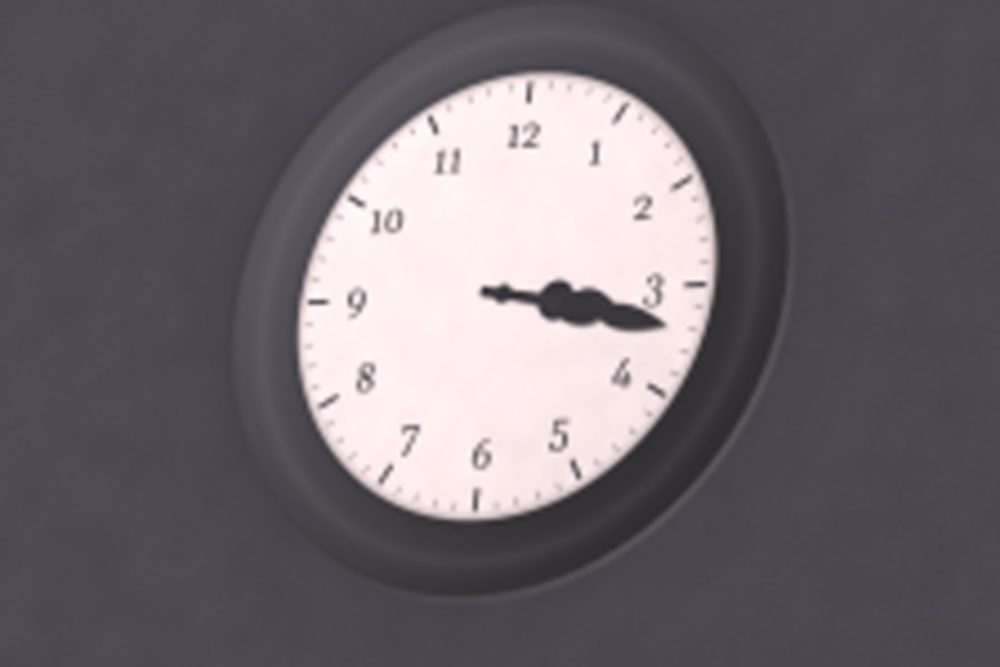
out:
{"hour": 3, "minute": 17}
